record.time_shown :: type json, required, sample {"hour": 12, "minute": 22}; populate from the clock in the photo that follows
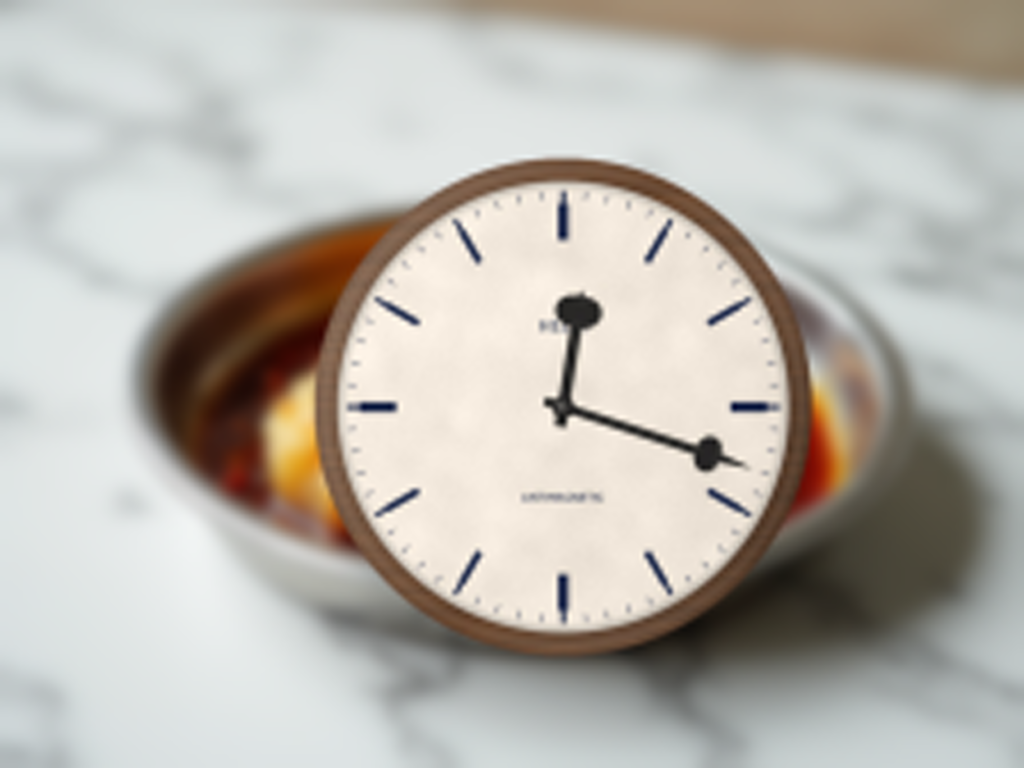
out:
{"hour": 12, "minute": 18}
